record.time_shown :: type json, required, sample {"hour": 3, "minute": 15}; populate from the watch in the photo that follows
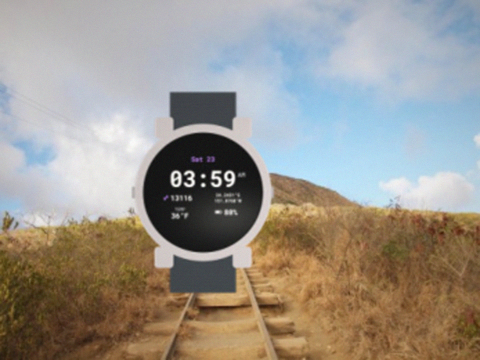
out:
{"hour": 3, "minute": 59}
